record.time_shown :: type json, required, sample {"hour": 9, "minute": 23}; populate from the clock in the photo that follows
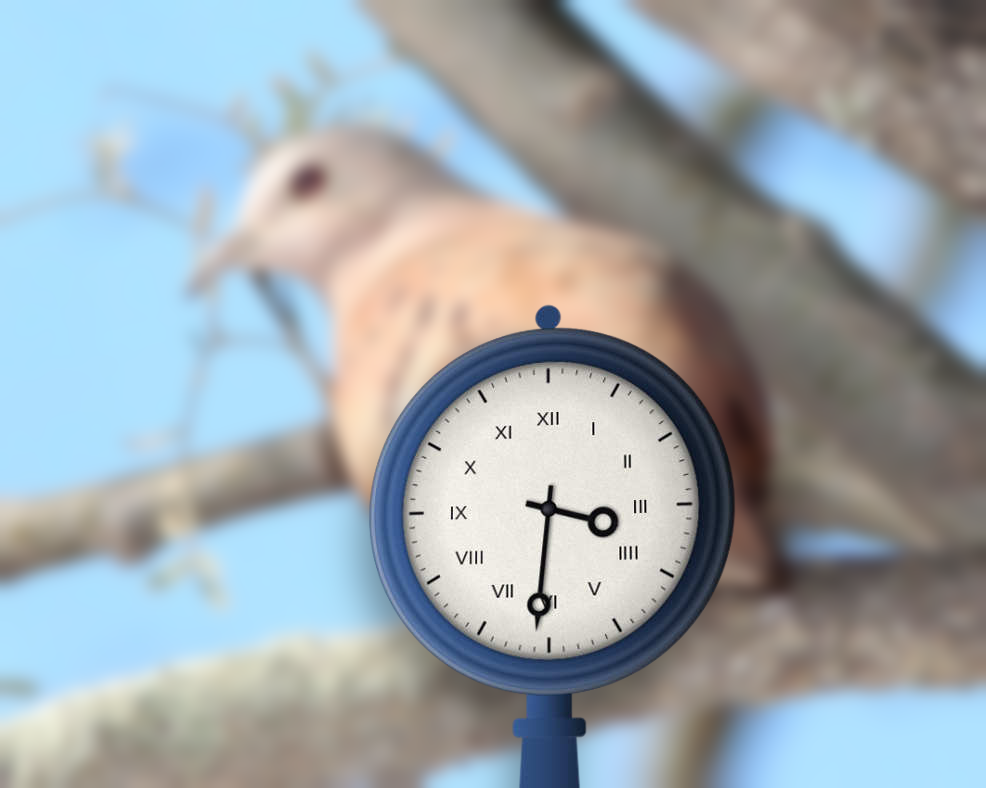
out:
{"hour": 3, "minute": 31}
